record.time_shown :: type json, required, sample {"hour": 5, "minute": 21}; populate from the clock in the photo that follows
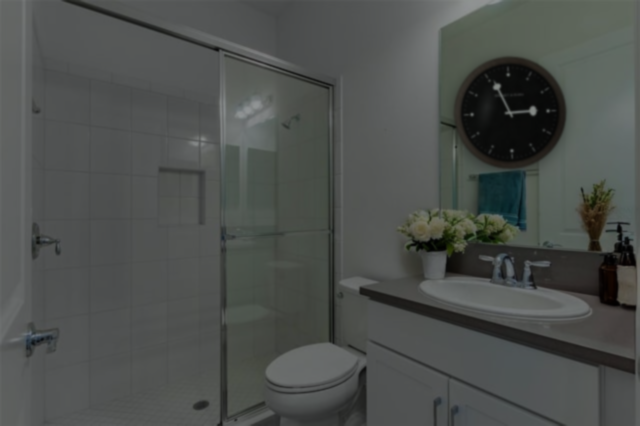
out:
{"hour": 2, "minute": 56}
